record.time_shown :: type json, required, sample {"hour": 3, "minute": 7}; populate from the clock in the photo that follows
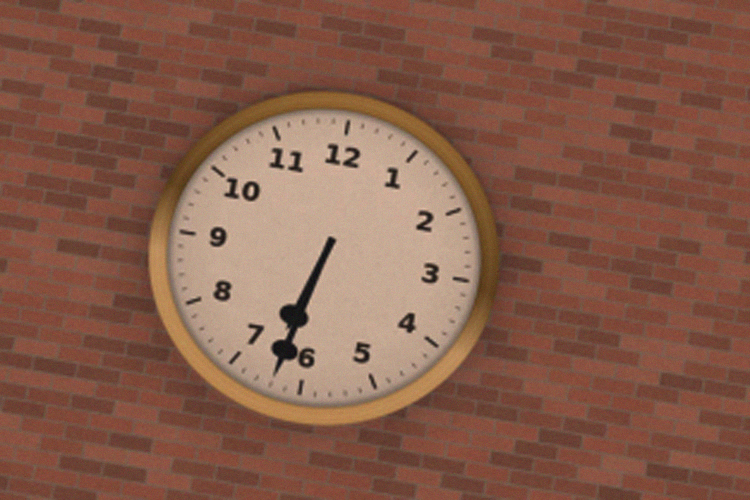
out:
{"hour": 6, "minute": 32}
